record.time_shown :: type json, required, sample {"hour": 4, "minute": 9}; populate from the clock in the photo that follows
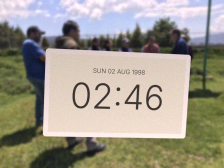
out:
{"hour": 2, "minute": 46}
